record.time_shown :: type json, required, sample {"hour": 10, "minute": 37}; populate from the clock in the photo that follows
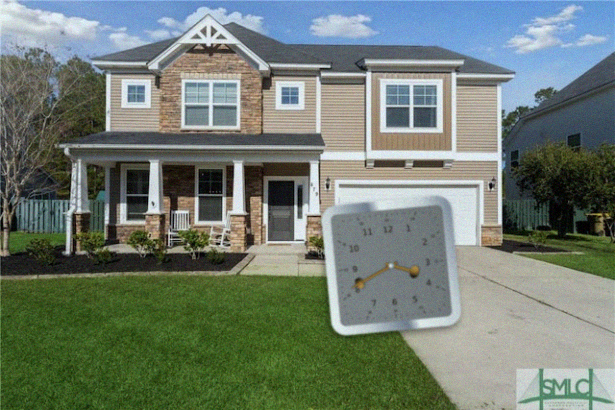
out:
{"hour": 3, "minute": 41}
